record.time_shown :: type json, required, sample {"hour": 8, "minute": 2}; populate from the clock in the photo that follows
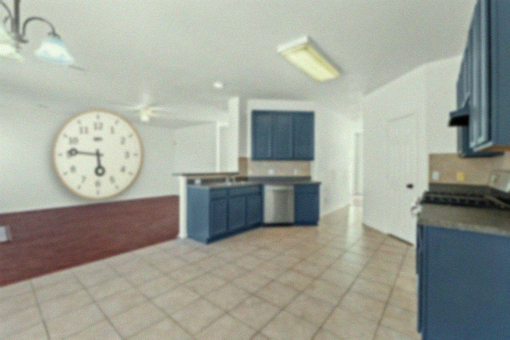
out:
{"hour": 5, "minute": 46}
